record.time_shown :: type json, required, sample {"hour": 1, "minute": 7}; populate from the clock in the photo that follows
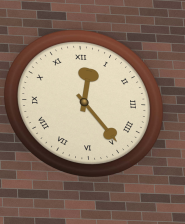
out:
{"hour": 12, "minute": 24}
